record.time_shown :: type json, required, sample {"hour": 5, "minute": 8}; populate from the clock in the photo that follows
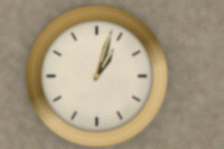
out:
{"hour": 1, "minute": 3}
